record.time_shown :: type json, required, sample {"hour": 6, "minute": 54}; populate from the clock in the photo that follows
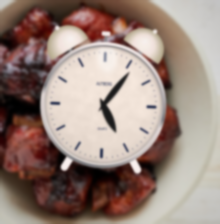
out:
{"hour": 5, "minute": 6}
